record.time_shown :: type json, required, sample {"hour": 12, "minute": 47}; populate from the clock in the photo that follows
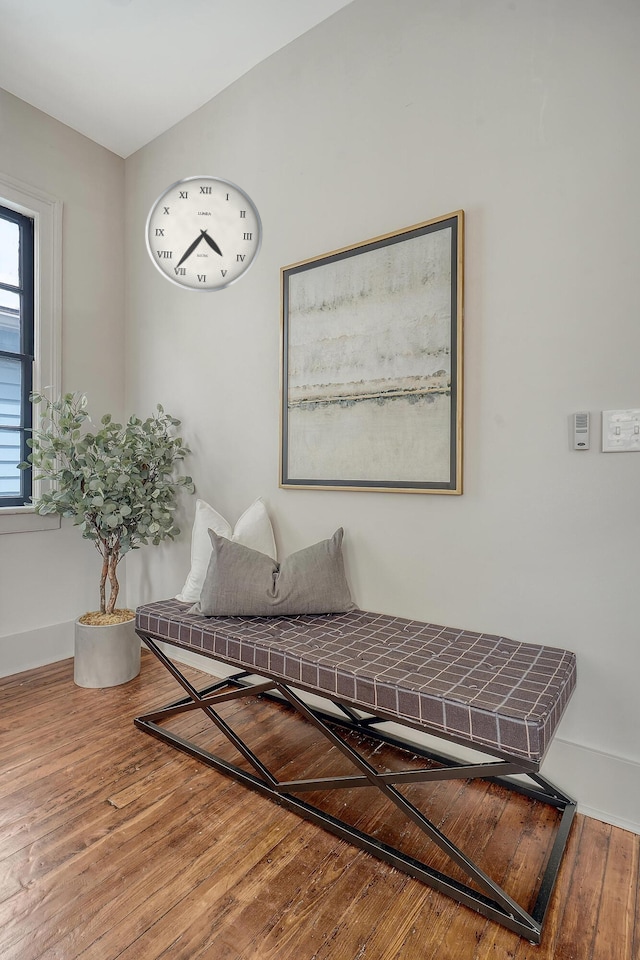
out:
{"hour": 4, "minute": 36}
